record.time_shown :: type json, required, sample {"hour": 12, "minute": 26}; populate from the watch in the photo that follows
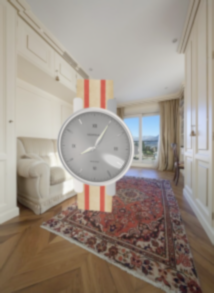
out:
{"hour": 8, "minute": 5}
